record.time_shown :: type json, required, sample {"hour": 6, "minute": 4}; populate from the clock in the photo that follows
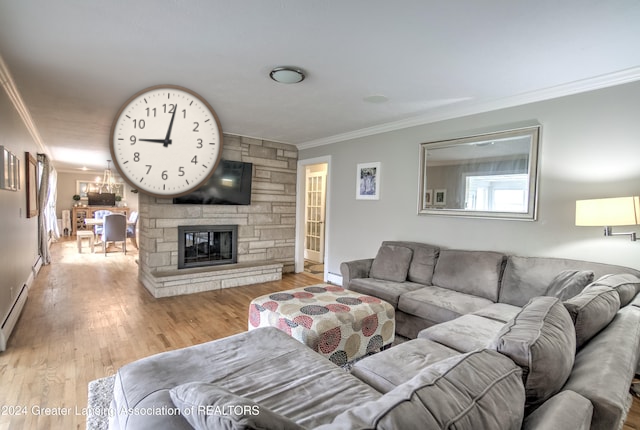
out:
{"hour": 9, "minute": 2}
